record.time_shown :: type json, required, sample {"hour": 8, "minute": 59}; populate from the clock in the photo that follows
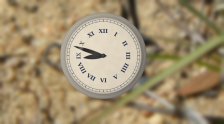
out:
{"hour": 8, "minute": 48}
